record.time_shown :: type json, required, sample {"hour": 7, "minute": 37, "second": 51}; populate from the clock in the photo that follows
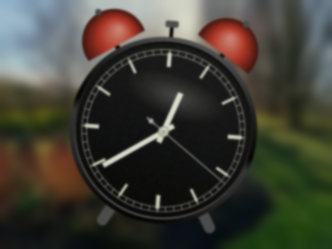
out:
{"hour": 12, "minute": 39, "second": 21}
